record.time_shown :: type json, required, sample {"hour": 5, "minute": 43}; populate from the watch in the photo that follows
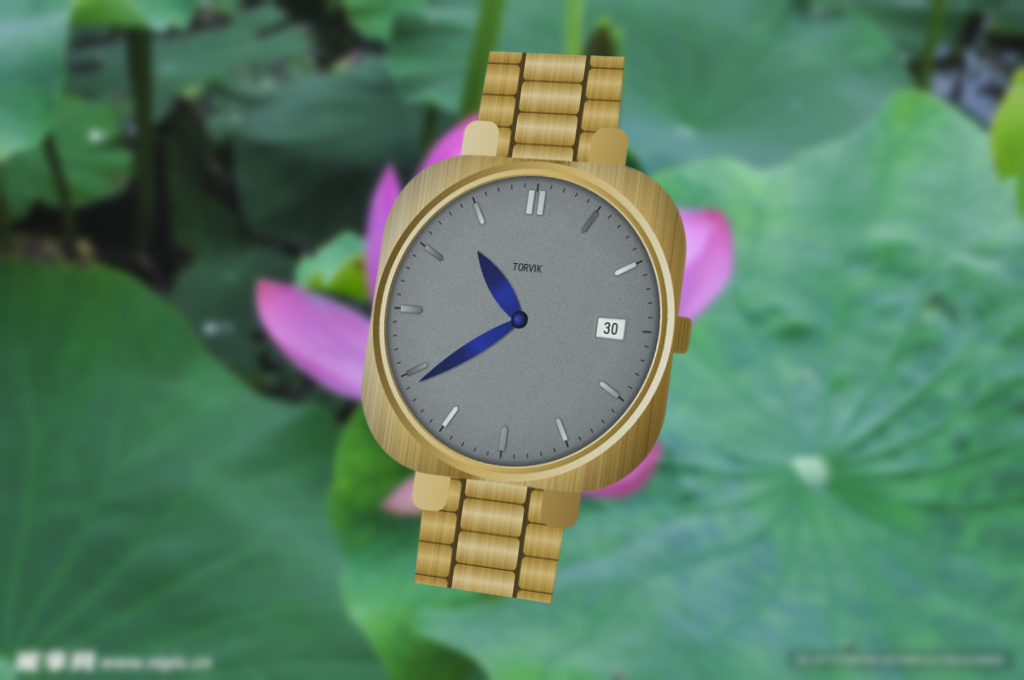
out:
{"hour": 10, "minute": 39}
